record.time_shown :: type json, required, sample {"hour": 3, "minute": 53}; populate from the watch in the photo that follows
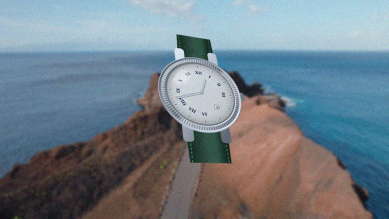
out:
{"hour": 12, "minute": 42}
